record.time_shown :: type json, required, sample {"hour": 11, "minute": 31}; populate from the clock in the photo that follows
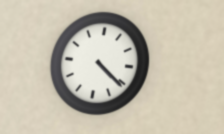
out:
{"hour": 4, "minute": 21}
